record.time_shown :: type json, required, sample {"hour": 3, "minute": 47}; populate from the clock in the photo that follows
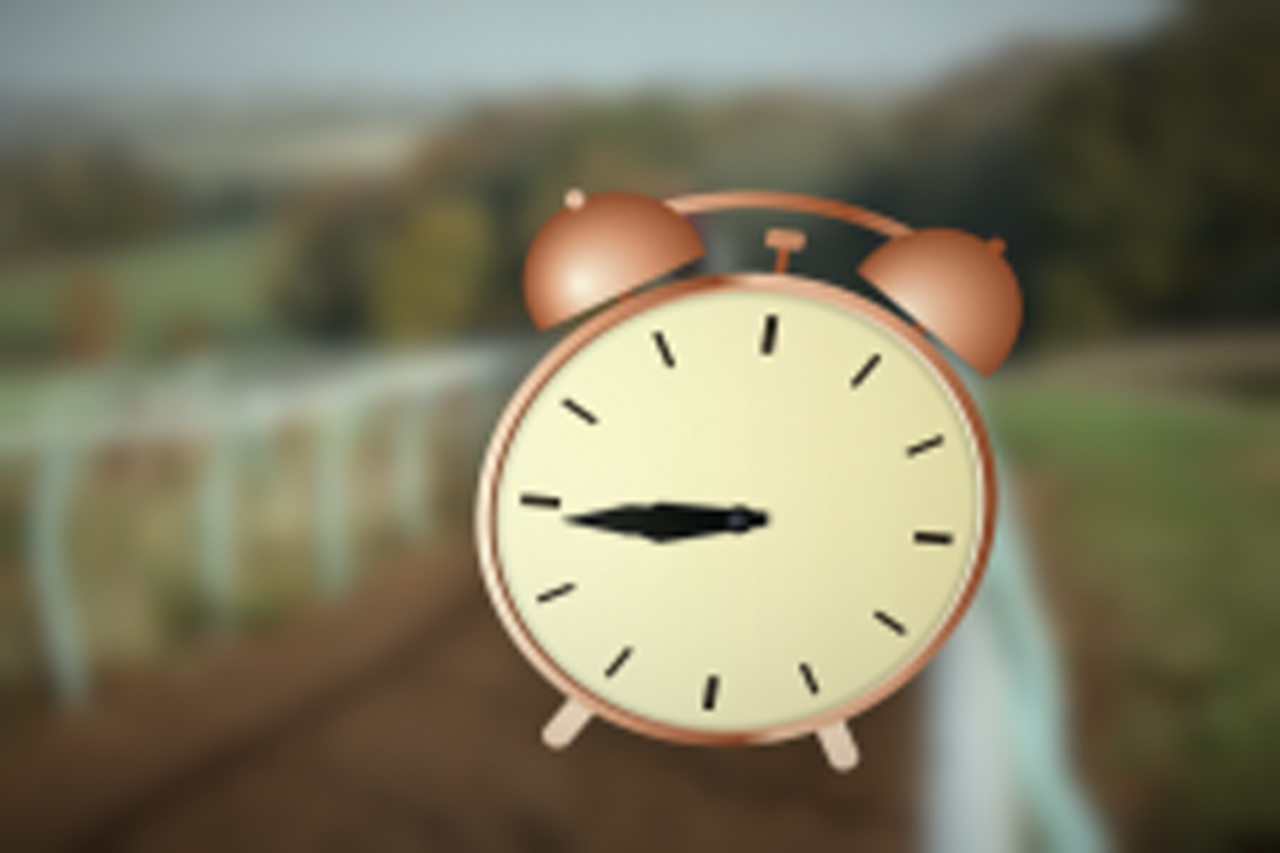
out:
{"hour": 8, "minute": 44}
